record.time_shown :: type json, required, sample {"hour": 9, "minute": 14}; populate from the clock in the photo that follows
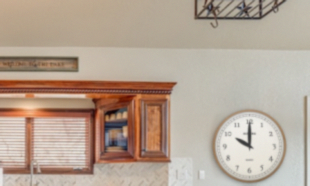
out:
{"hour": 10, "minute": 0}
